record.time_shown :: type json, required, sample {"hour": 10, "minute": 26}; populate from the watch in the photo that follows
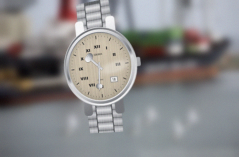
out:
{"hour": 10, "minute": 31}
